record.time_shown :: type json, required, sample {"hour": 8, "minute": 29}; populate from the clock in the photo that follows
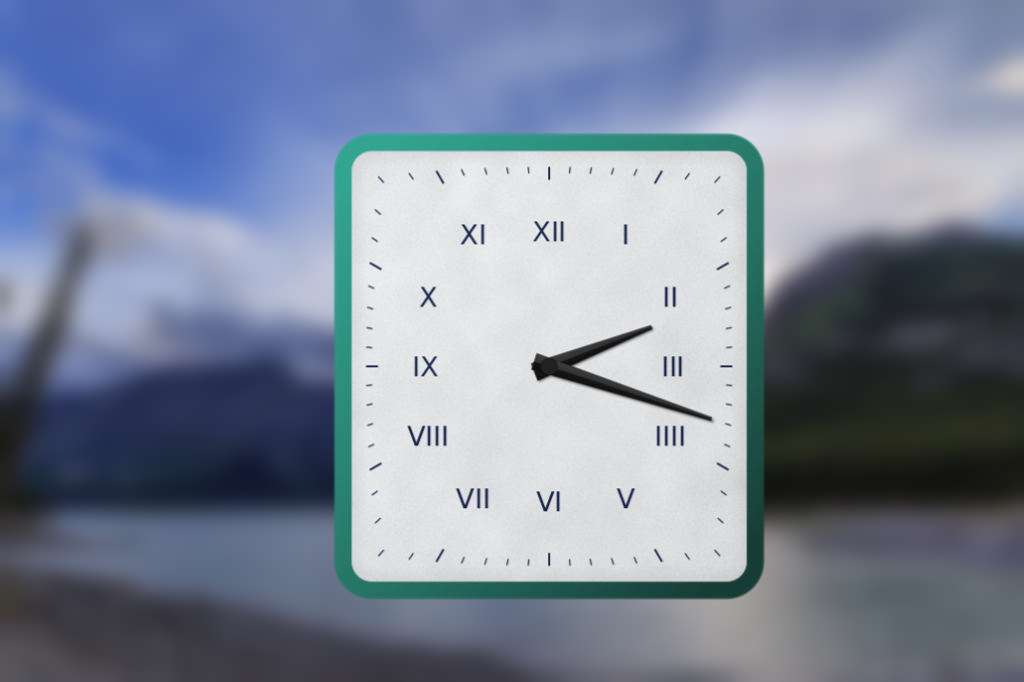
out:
{"hour": 2, "minute": 18}
